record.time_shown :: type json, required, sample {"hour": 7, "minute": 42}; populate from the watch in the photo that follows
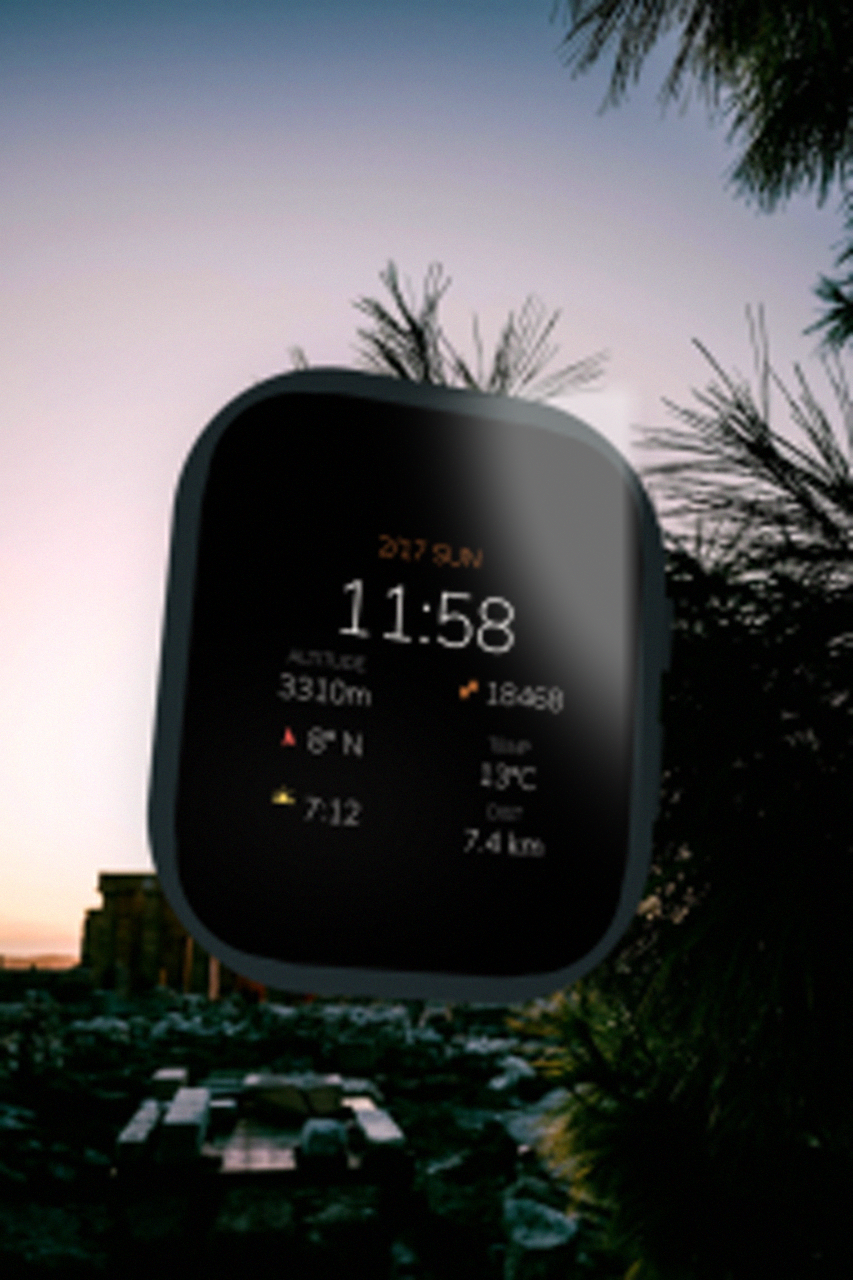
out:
{"hour": 11, "minute": 58}
